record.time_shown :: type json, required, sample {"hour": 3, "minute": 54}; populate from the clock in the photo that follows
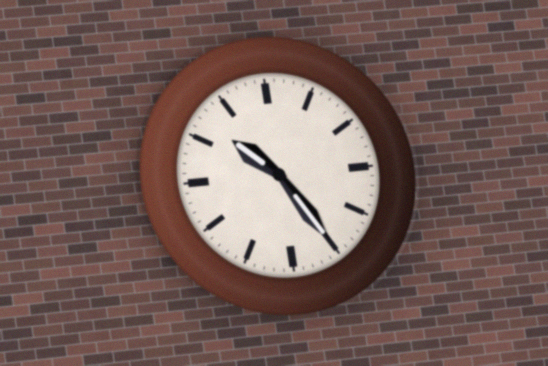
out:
{"hour": 10, "minute": 25}
